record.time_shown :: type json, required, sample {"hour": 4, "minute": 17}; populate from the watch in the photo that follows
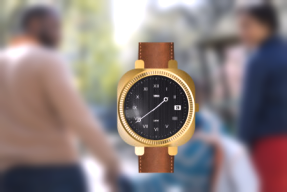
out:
{"hour": 1, "minute": 39}
